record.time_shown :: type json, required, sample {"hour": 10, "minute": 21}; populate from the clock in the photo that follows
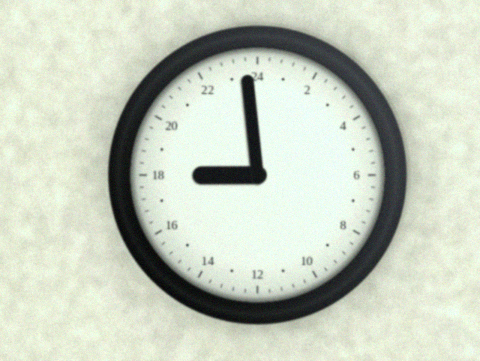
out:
{"hour": 17, "minute": 59}
